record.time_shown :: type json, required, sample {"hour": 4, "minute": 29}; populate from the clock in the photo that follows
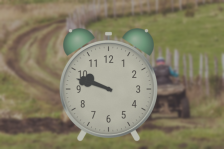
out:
{"hour": 9, "minute": 48}
